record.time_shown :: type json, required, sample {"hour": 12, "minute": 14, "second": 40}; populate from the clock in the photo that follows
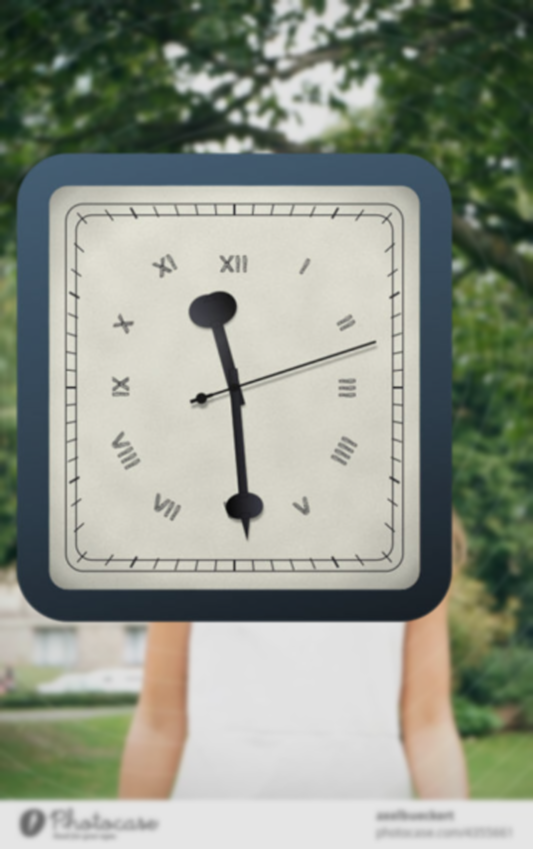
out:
{"hour": 11, "minute": 29, "second": 12}
